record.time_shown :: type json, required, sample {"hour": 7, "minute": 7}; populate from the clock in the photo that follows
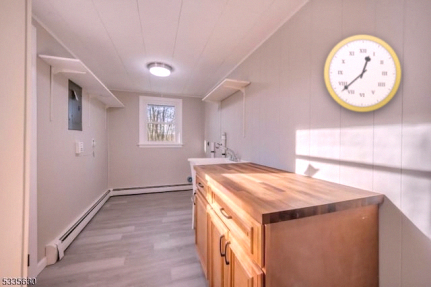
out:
{"hour": 12, "minute": 38}
